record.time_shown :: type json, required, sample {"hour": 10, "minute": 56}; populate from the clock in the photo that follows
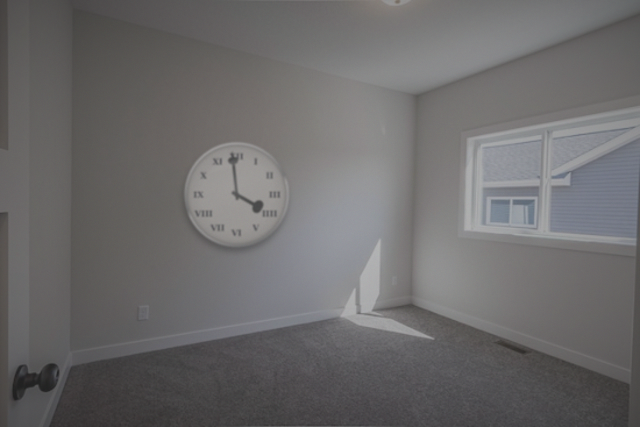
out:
{"hour": 3, "minute": 59}
